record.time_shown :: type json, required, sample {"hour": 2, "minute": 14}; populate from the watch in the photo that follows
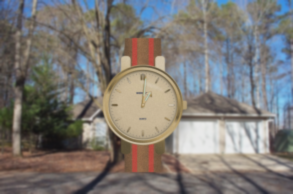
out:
{"hour": 1, "minute": 1}
